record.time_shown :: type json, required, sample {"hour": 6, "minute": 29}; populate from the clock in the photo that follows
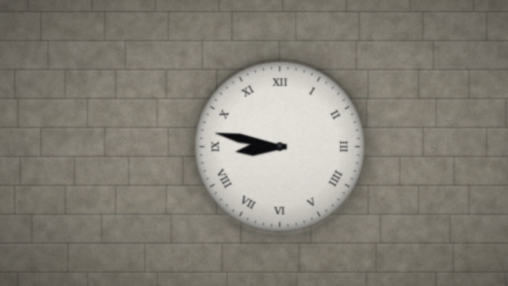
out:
{"hour": 8, "minute": 47}
